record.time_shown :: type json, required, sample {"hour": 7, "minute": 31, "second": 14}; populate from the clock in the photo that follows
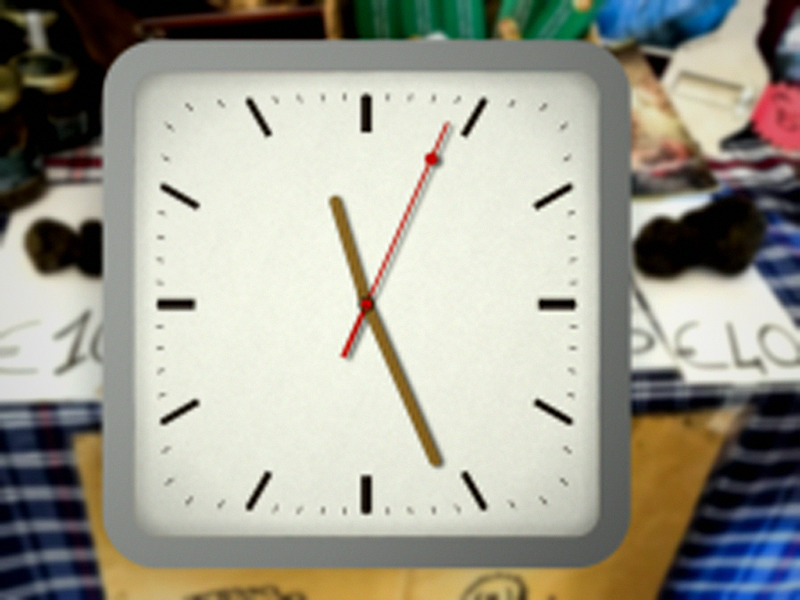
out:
{"hour": 11, "minute": 26, "second": 4}
